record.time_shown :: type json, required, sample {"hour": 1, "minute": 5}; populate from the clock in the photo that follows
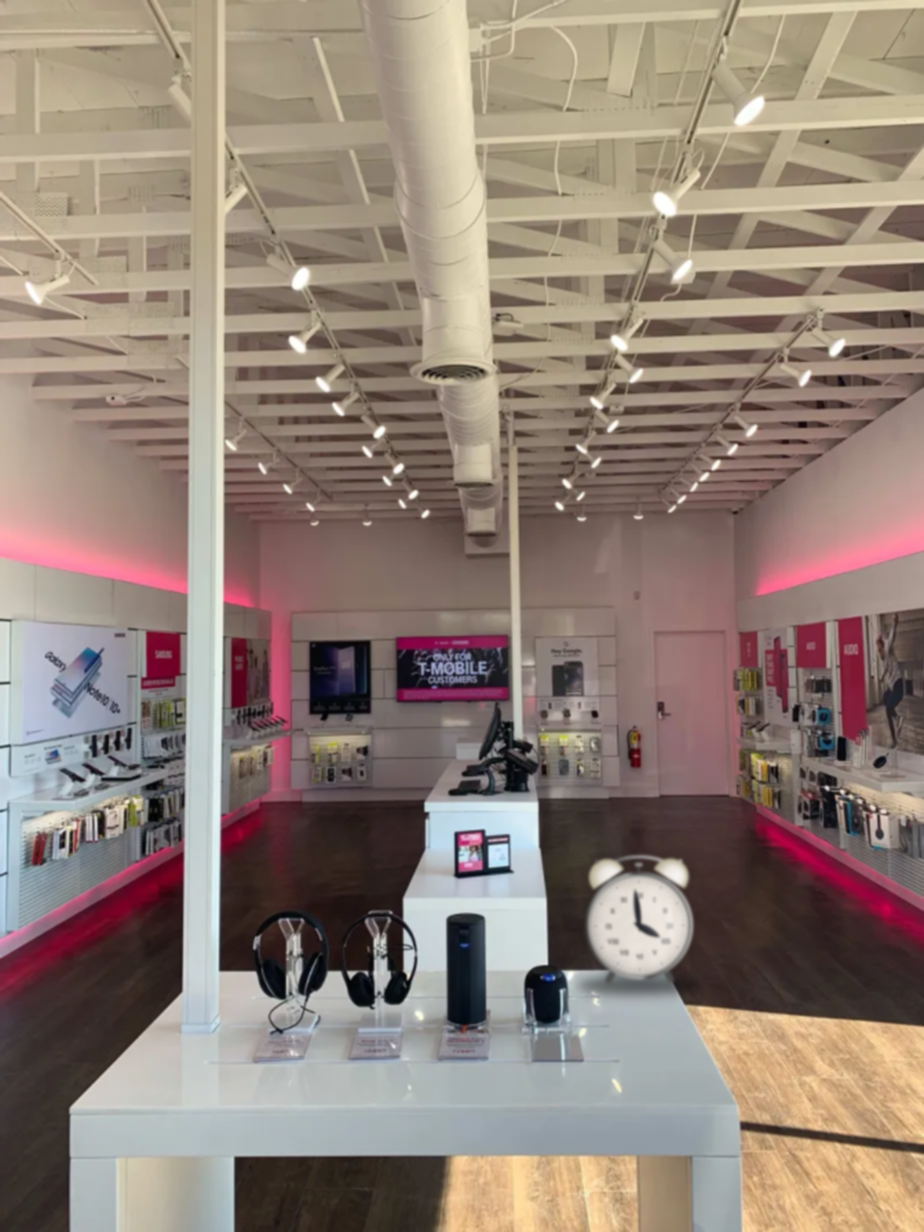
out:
{"hour": 3, "minute": 59}
